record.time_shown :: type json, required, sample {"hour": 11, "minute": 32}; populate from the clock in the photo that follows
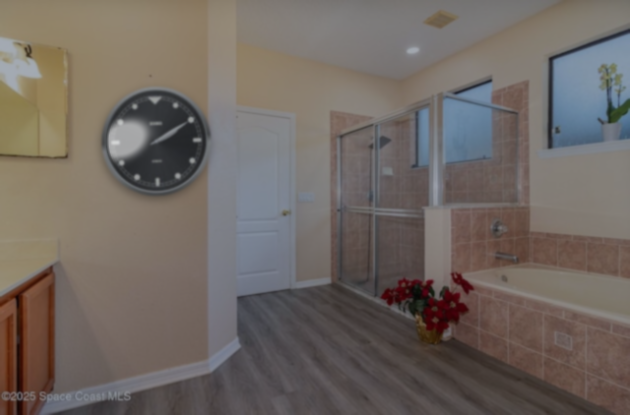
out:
{"hour": 2, "minute": 10}
